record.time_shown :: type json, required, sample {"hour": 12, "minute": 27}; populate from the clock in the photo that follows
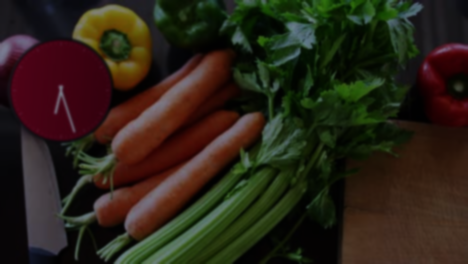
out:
{"hour": 6, "minute": 27}
